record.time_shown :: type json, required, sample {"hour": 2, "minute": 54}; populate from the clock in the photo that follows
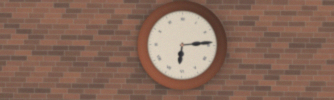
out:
{"hour": 6, "minute": 14}
